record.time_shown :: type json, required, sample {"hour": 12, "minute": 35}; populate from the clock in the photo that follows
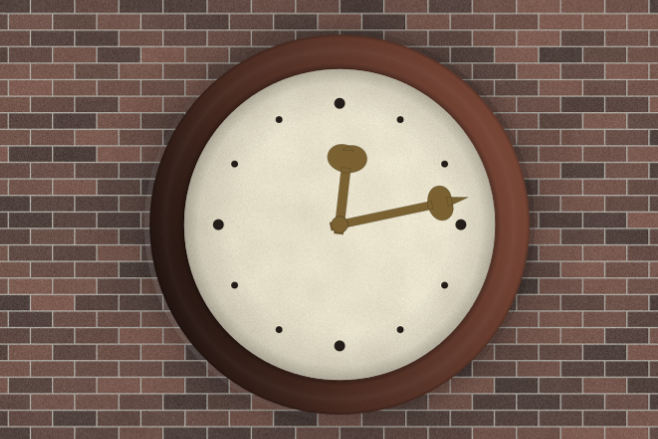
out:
{"hour": 12, "minute": 13}
